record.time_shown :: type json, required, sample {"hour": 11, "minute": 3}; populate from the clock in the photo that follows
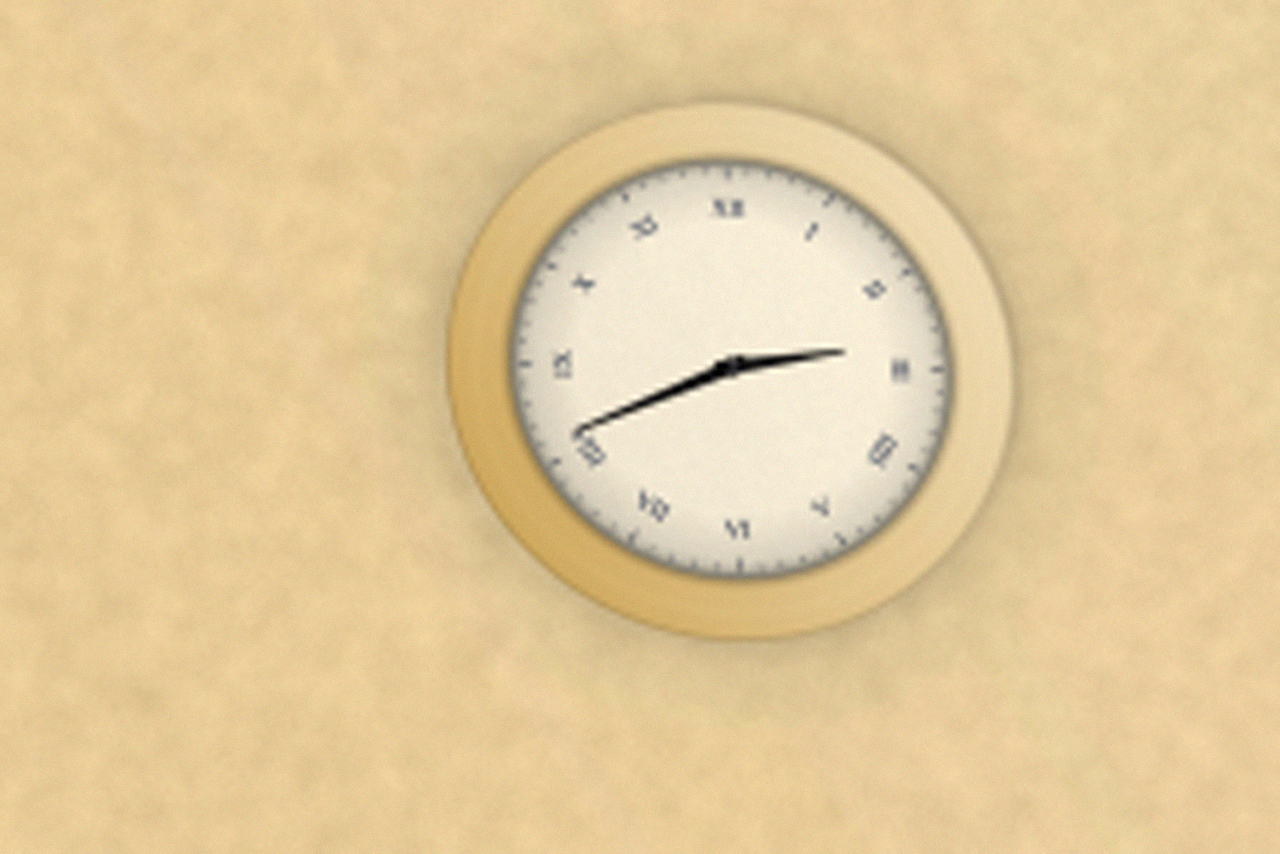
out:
{"hour": 2, "minute": 41}
